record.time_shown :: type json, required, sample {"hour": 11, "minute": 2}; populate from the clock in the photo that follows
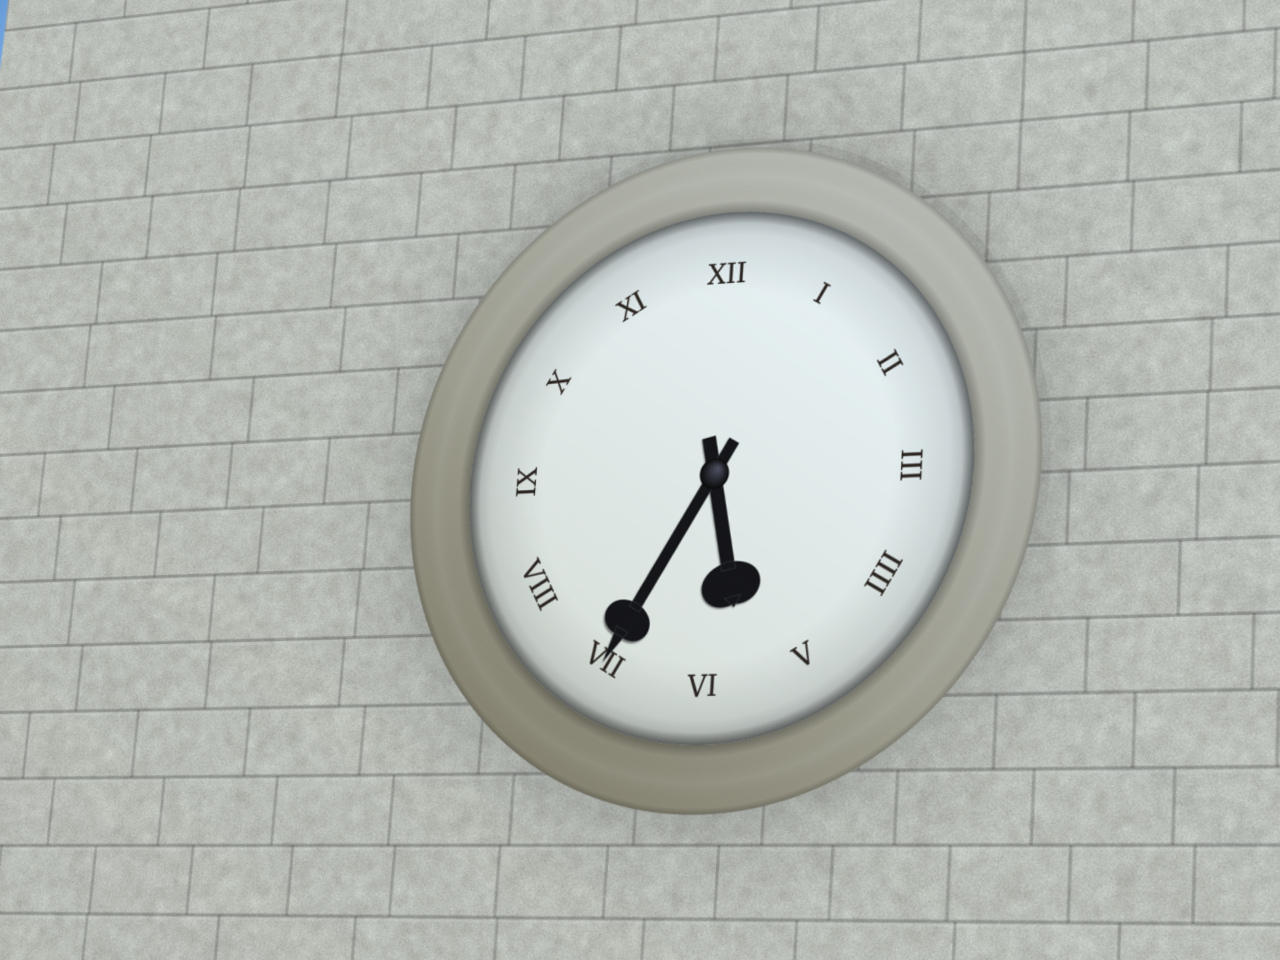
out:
{"hour": 5, "minute": 35}
